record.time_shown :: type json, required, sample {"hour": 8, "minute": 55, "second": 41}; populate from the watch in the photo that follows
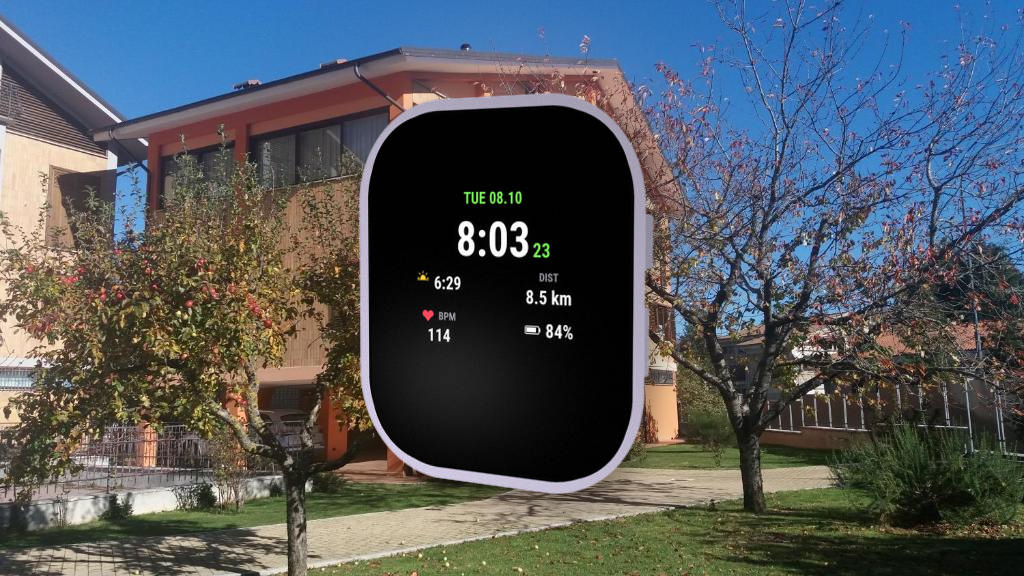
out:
{"hour": 8, "minute": 3, "second": 23}
